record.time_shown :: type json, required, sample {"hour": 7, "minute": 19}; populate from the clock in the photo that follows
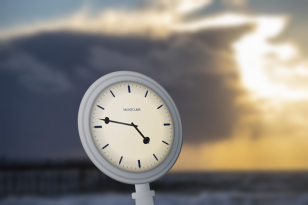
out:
{"hour": 4, "minute": 47}
